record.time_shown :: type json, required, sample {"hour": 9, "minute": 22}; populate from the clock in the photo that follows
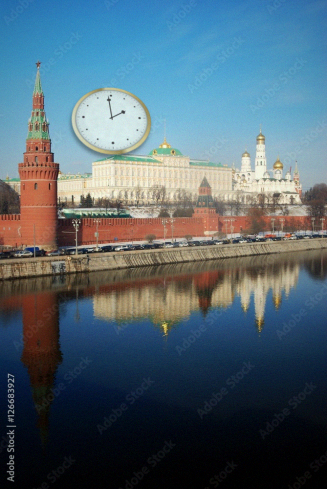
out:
{"hour": 1, "minute": 59}
